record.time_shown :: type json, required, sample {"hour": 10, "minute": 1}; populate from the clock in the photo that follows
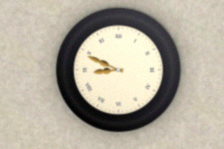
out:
{"hour": 8, "minute": 49}
